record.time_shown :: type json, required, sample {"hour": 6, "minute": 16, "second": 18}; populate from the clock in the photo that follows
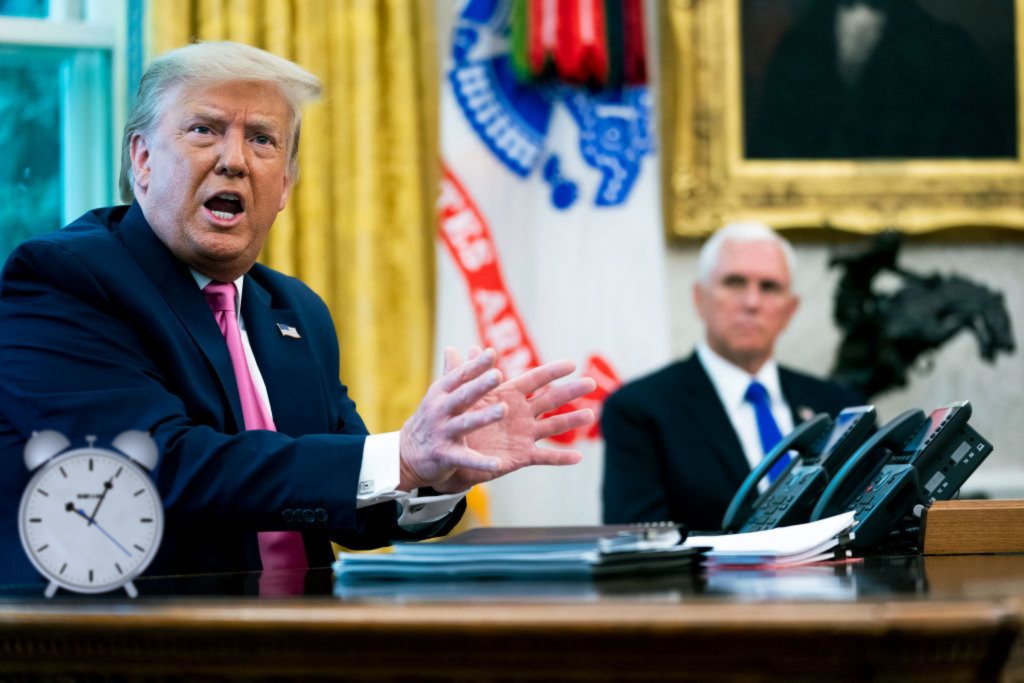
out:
{"hour": 10, "minute": 4, "second": 22}
